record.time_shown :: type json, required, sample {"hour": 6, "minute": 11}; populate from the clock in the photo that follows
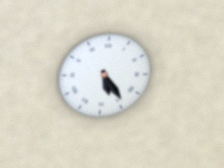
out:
{"hour": 5, "minute": 24}
